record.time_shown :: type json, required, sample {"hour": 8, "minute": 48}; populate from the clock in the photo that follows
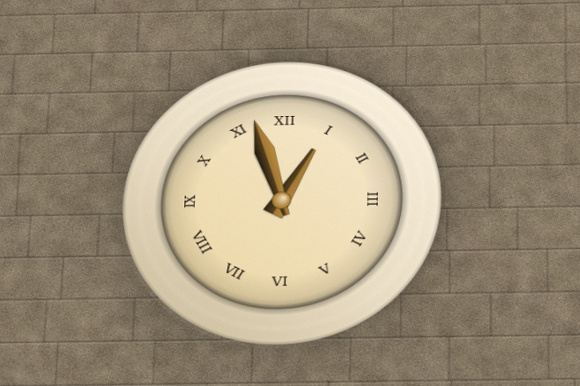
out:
{"hour": 12, "minute": 57}
